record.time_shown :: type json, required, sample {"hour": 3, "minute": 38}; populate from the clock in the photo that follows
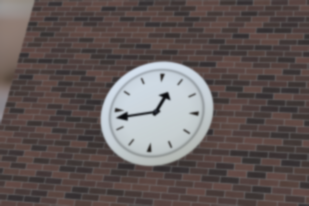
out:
{"hour": 12, "minute": 43}
